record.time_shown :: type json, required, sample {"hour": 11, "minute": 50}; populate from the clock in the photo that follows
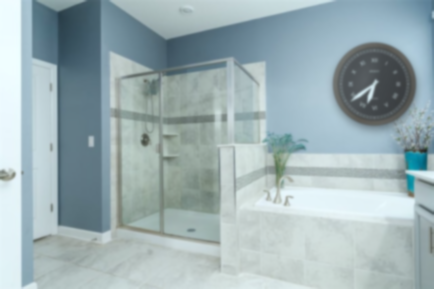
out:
{"hour": 6, "minute": 39}
